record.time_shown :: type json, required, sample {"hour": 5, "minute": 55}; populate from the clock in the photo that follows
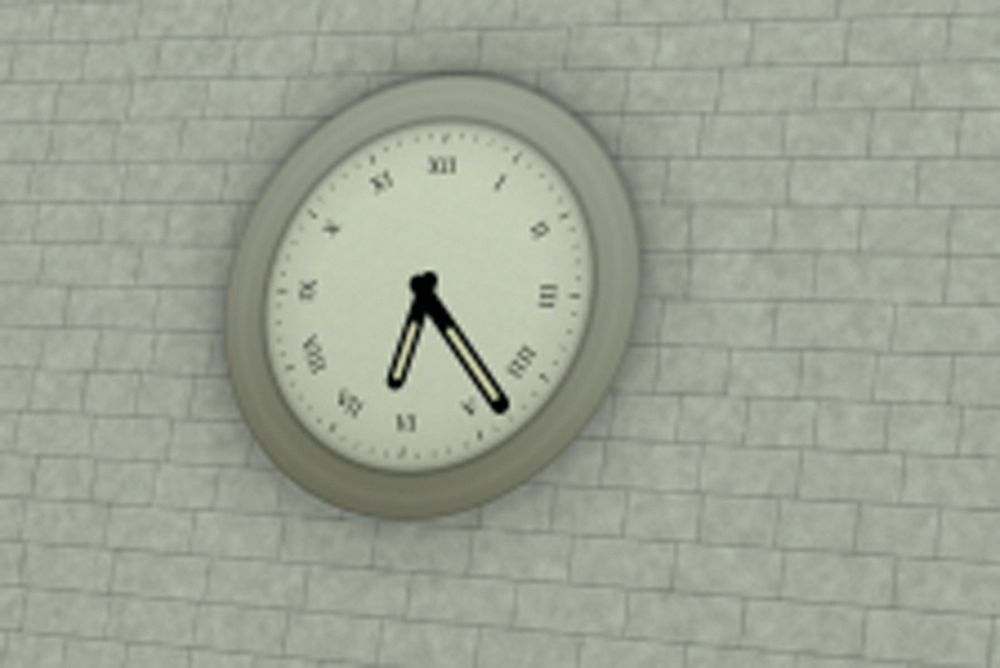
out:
{"hour": 6, "minute": 23}
